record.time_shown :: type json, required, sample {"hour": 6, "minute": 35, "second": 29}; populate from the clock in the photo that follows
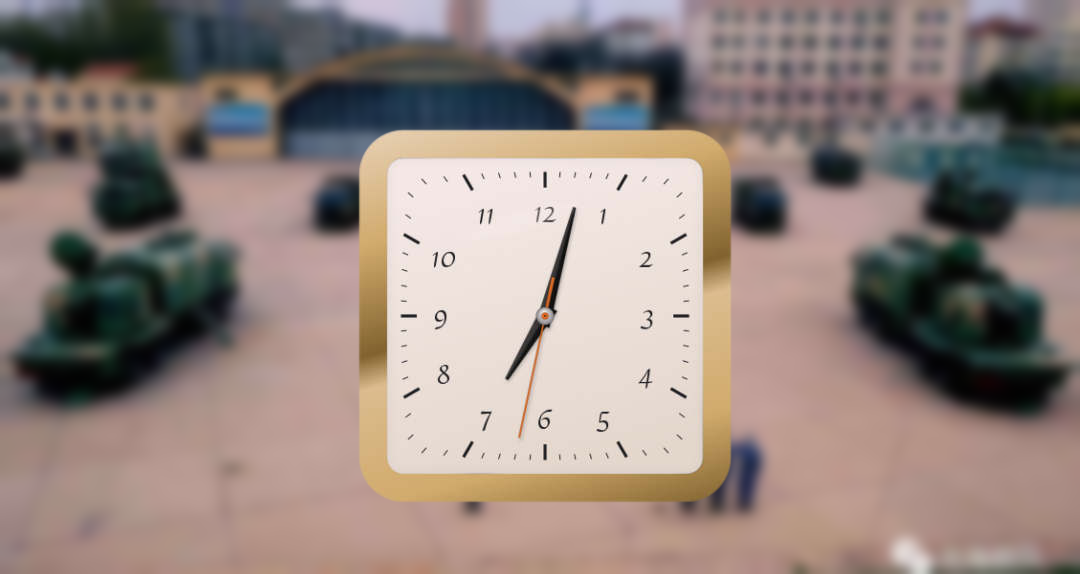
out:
{"hour": 7, "minute": 2, "second": 32}
